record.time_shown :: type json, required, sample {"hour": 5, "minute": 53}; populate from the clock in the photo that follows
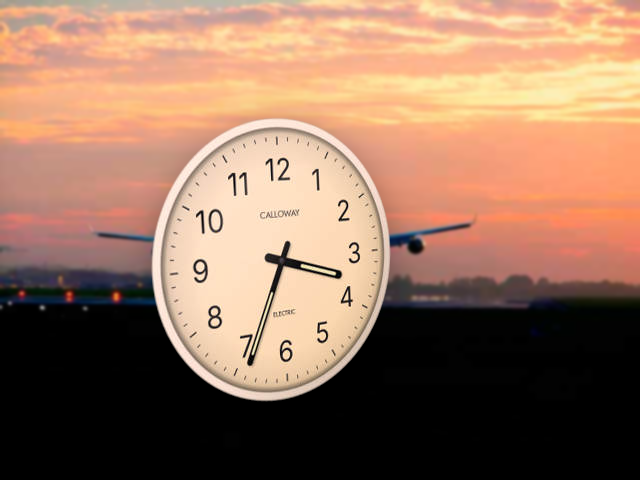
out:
{"hour": 3, "minute": 34}
